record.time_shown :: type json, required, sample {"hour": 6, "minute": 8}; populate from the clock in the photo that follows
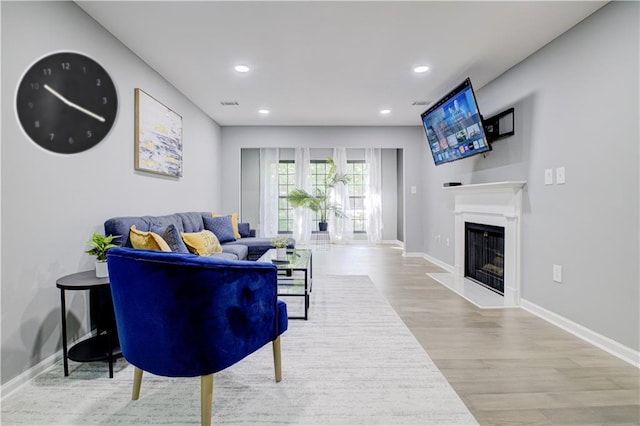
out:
{"hour": 10, "minute": 20}
